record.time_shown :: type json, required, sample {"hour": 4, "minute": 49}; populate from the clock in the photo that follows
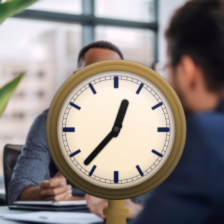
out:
{"hour": 12, "minute": 37}
